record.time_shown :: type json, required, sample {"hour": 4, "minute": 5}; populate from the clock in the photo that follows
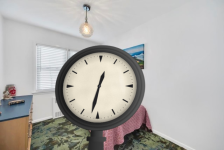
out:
{"hour": 12, "minute": 32}
